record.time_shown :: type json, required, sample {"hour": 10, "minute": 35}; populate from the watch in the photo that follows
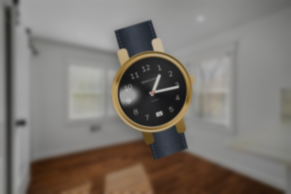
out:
{"hour": 1, "minute": 16}
